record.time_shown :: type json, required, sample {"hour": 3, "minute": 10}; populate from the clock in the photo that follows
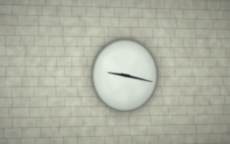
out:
{"hour": 9, "minute": 17}
